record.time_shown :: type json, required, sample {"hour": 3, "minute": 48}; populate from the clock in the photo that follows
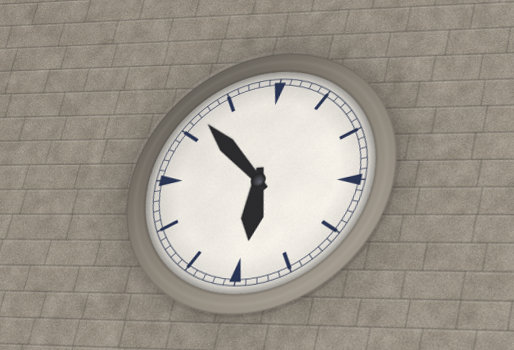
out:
{"hour": 5, "minute": 52}
